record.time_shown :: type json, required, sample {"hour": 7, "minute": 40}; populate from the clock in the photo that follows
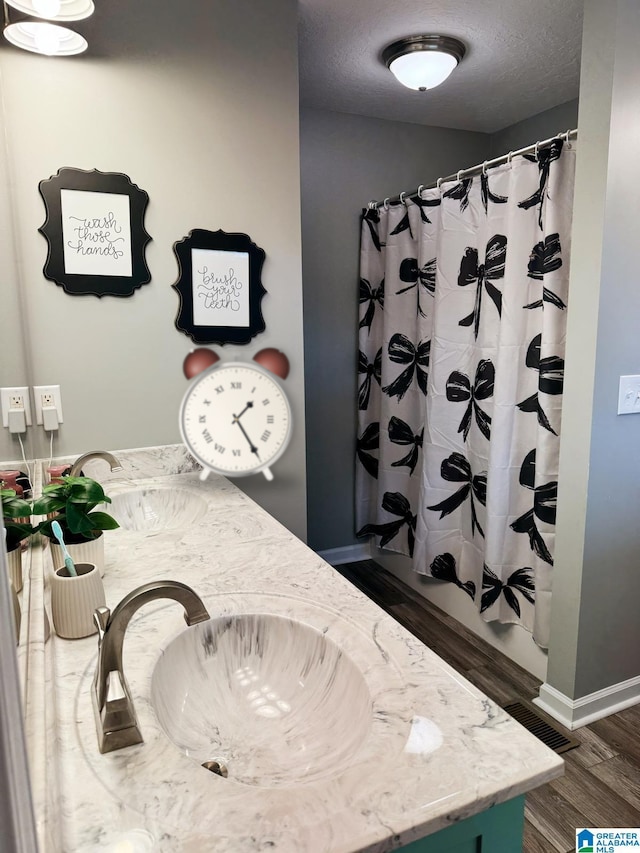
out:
{"hour": 1, "minute": 25}
